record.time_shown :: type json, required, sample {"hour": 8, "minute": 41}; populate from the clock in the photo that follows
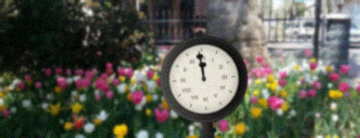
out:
{"hour": 11, "minute": 59}
